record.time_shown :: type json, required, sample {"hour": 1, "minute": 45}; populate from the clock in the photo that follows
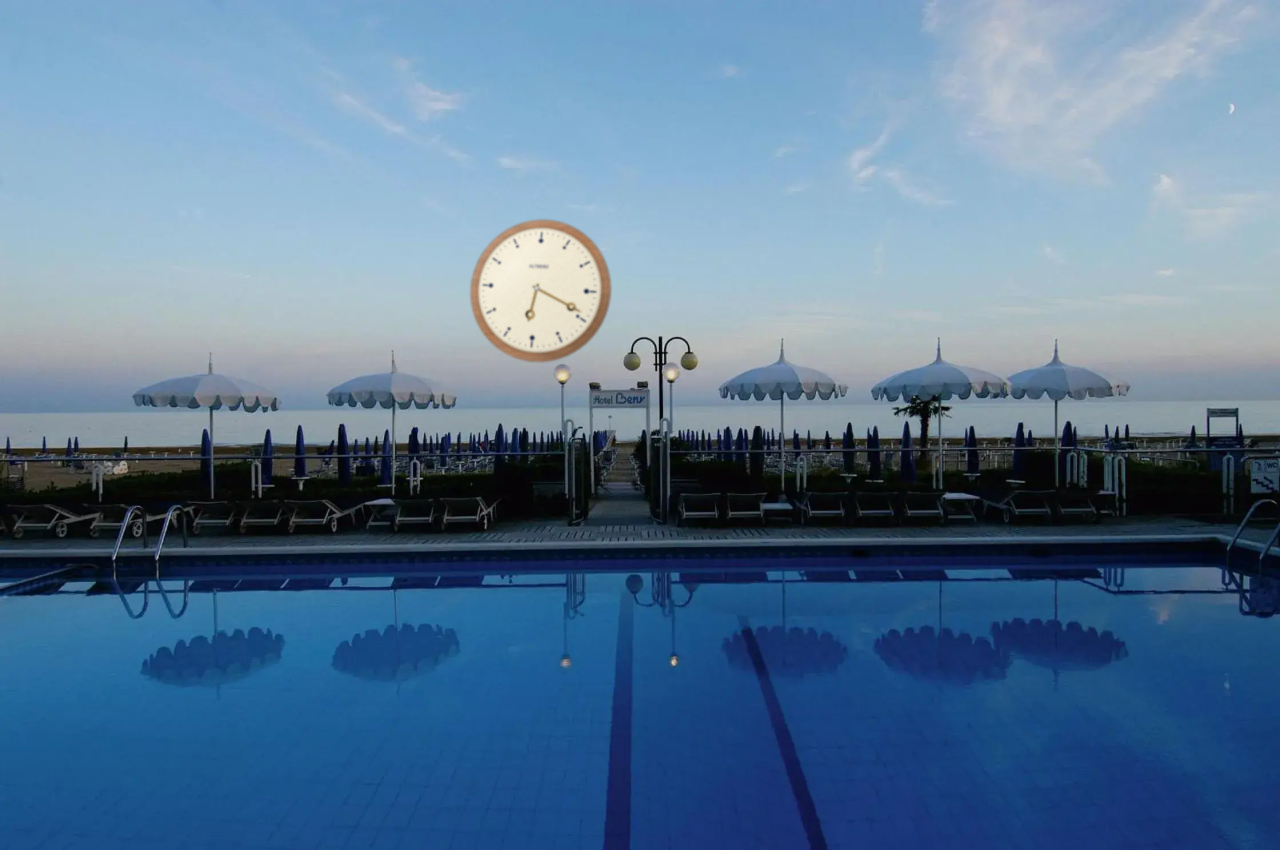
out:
{"hour": 6, "minute": 19}
